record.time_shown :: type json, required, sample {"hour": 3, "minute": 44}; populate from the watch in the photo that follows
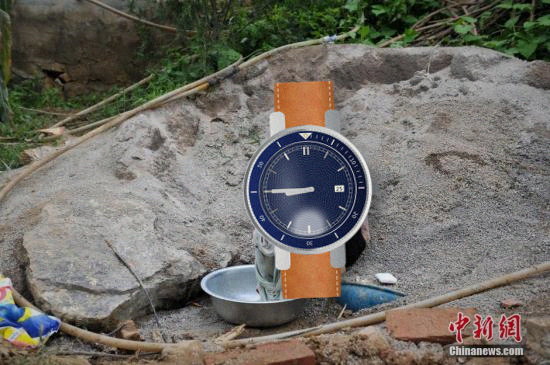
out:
{"hour": 8, "minute": 45}
